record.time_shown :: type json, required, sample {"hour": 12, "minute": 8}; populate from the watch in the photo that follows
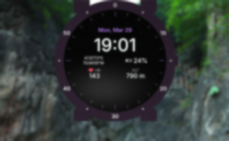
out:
{"hour": 19, "minute": 1}
